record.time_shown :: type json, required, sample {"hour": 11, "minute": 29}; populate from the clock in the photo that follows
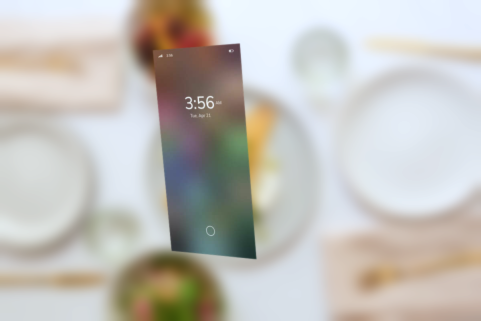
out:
{"hour": 3, "minute": 56}
